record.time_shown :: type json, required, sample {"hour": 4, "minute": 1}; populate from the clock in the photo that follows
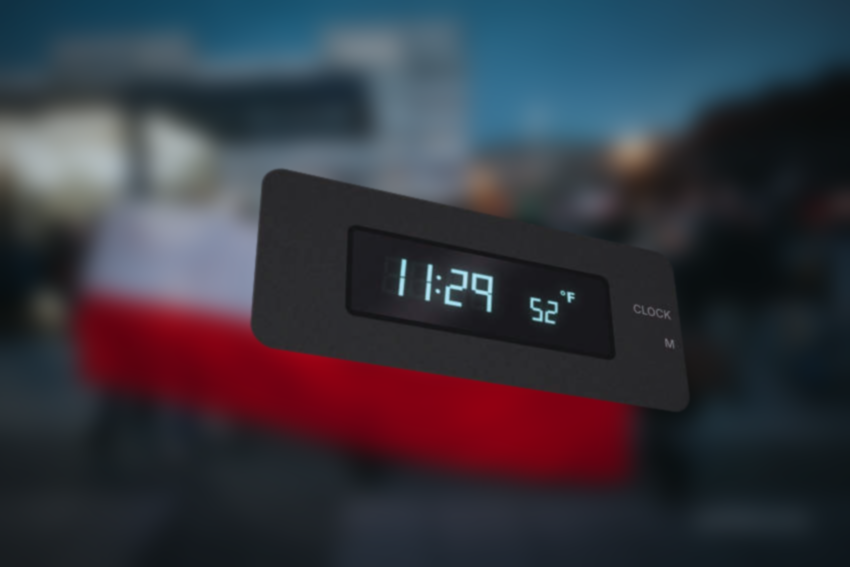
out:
{"hour": 11, "minute": 29}
